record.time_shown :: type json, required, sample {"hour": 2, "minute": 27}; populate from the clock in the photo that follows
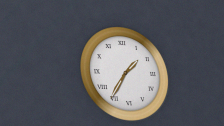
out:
{"hour": 1, "minute": 36}
